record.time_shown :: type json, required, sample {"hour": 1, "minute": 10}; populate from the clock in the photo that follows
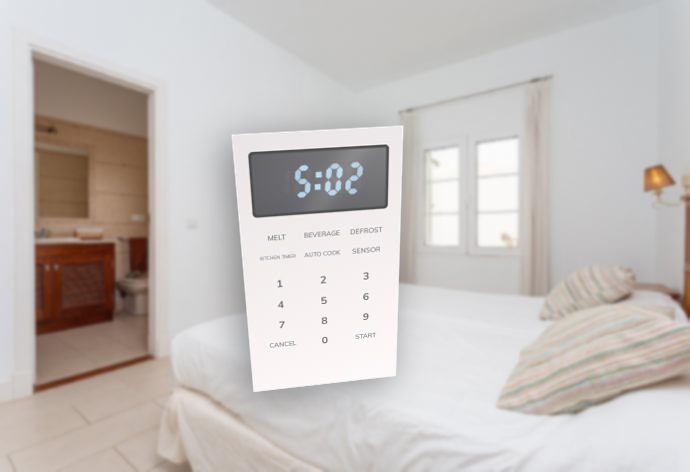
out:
{"hour": 5, "minute": 2}
